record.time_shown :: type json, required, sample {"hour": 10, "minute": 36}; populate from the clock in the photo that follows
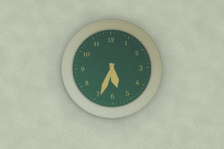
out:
{"hour": 5, "minute": 34}
